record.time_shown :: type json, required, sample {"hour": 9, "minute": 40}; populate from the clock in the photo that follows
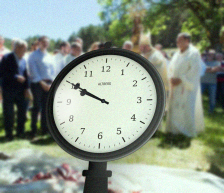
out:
{"hour": 9, "minute": 50}
